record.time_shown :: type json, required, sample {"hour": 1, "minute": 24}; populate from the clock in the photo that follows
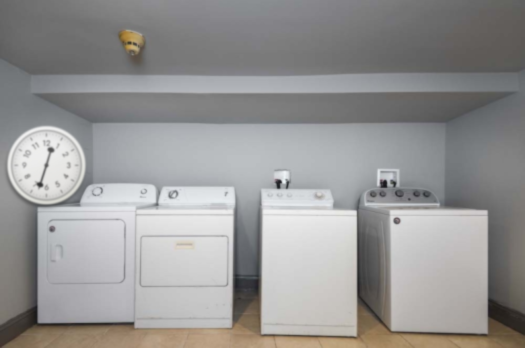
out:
{"hour": 12, "minute": 33}
